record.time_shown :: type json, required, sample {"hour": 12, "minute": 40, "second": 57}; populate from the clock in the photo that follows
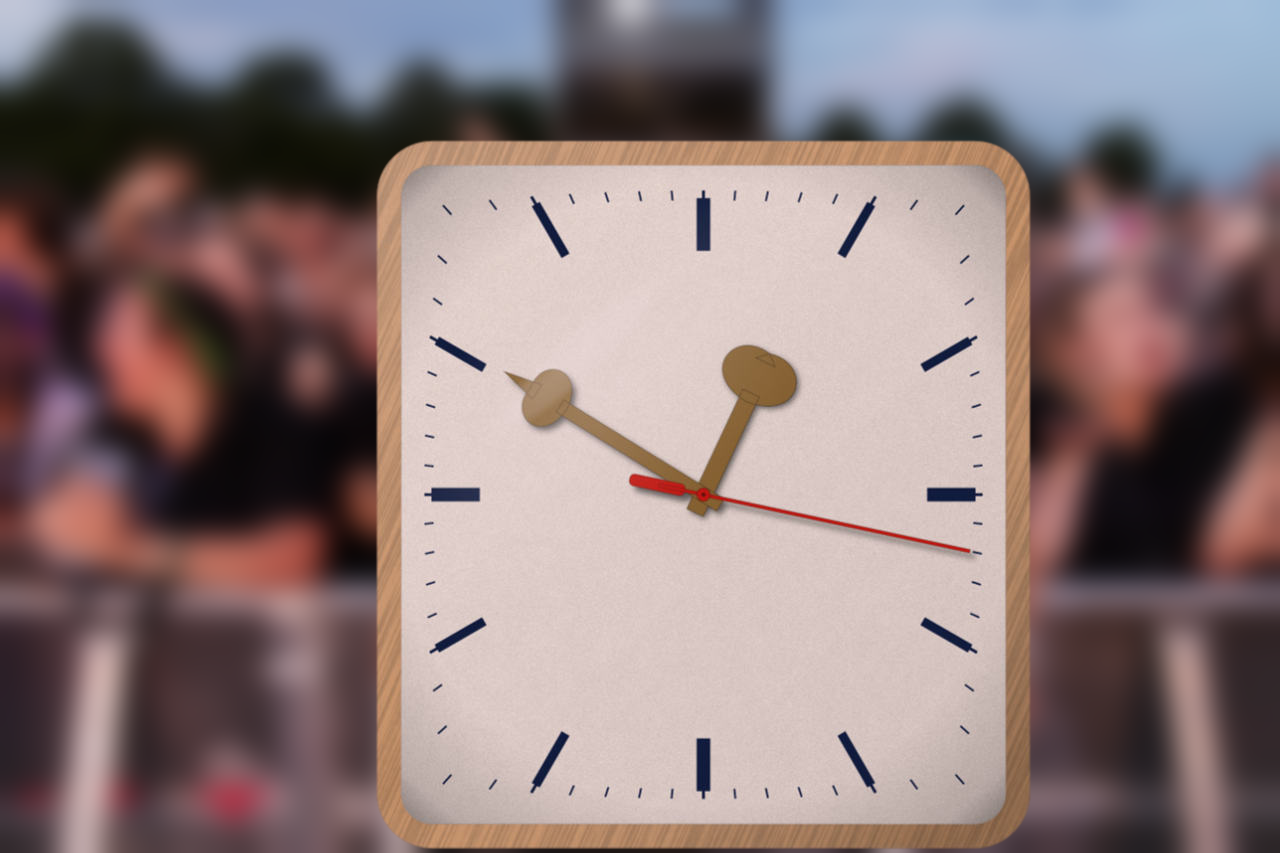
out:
{"hour": 12, "minute": 50, "second": 17}
